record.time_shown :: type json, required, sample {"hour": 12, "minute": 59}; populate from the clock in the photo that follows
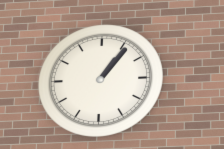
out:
{"hour": 1, "minute": 6}
